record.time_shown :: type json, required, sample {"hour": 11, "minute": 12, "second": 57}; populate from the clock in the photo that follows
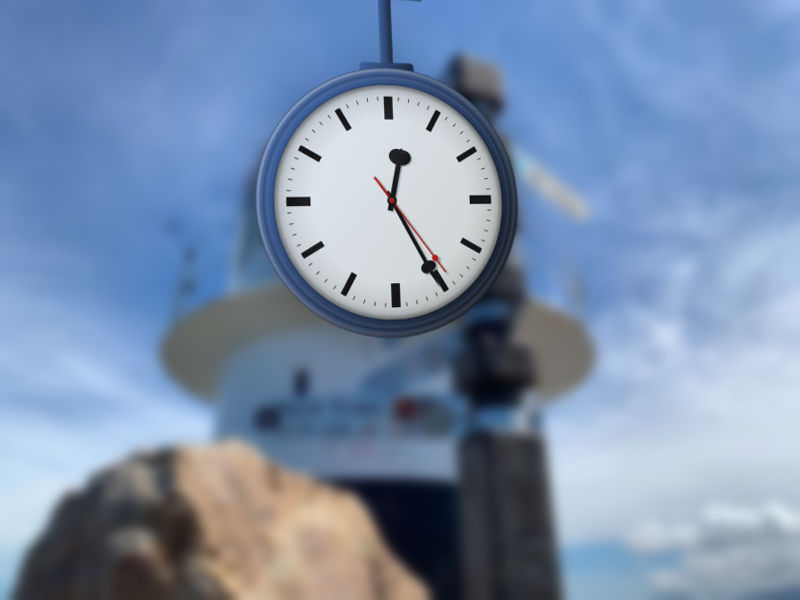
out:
{"hour": 12, "minute": 25, "second": 24}
